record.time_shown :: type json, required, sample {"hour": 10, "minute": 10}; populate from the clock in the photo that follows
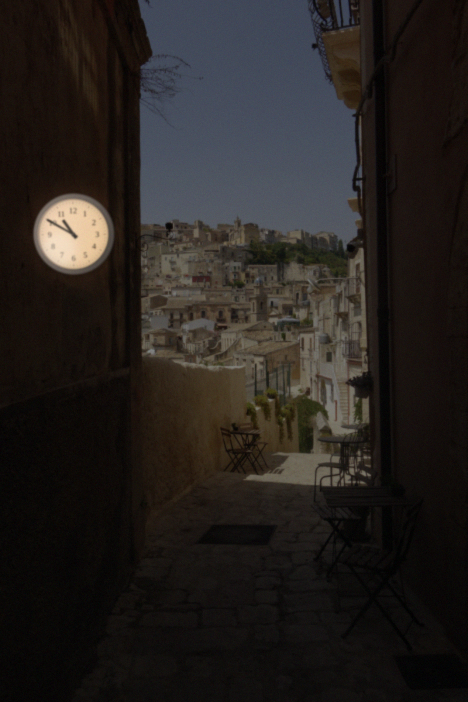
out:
{"hour": 10, "minute": 50}
